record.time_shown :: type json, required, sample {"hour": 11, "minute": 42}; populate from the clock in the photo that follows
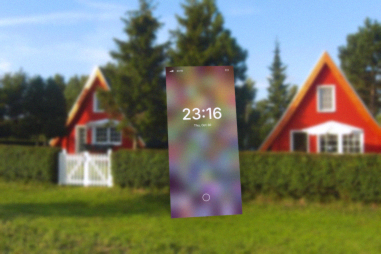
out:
{"hour": 23, "minute": 16}
